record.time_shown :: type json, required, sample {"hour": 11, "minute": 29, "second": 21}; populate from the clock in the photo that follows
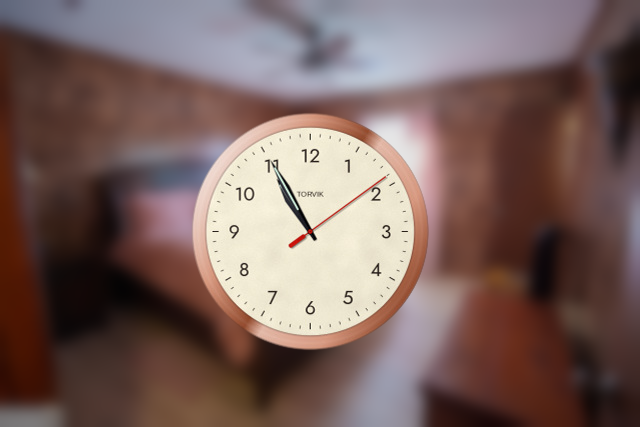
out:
{"hour": 10, "minute": 55, "second": 9}
